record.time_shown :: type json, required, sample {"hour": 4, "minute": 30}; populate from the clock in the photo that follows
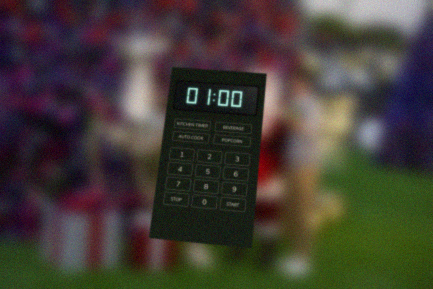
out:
{"hour": 1, "minute": 0}
